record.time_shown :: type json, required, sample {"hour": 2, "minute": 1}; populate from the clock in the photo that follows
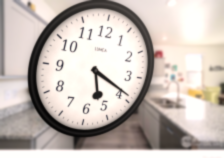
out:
{"hour": 5, "minute": 19}
